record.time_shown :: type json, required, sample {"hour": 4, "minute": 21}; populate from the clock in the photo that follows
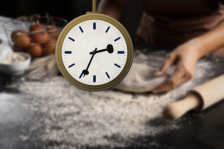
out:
{"hour": 2, "minute": 34}
